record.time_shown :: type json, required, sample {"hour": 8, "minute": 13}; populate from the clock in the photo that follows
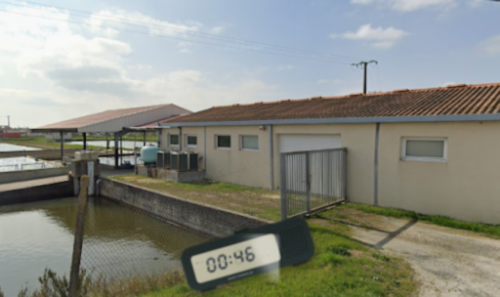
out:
{"hour": 0, "minute": 46}
